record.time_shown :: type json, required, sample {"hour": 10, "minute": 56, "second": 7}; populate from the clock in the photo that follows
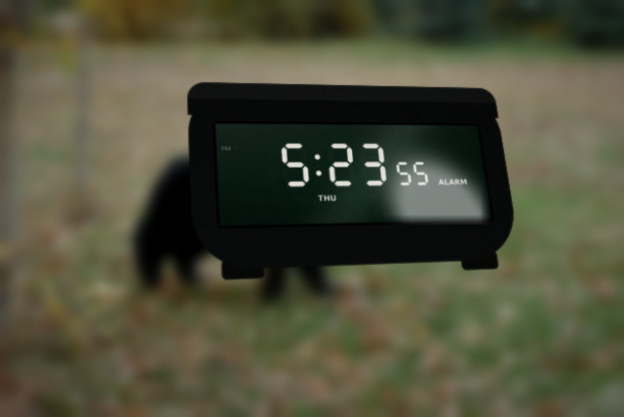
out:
{"hour": 5, "minute": 23, "second": 55}
